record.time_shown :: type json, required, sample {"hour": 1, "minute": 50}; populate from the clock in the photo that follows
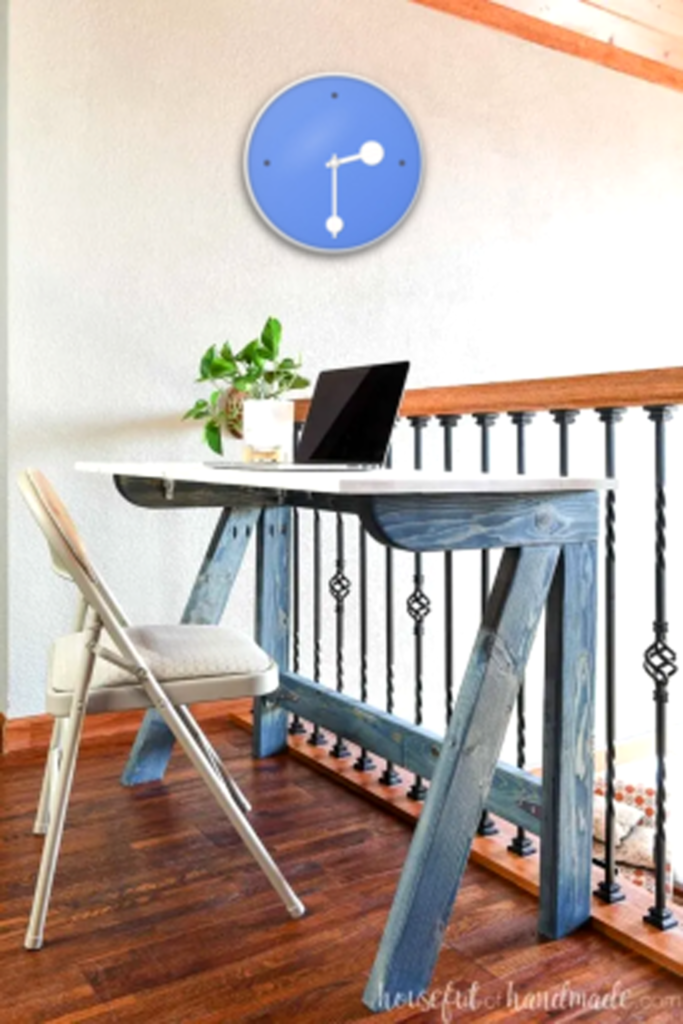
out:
{"hour": 2, "minute": 30}
